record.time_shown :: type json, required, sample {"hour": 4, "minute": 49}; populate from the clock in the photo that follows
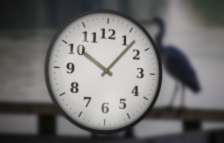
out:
{"hour": 10, "minute": 7}
